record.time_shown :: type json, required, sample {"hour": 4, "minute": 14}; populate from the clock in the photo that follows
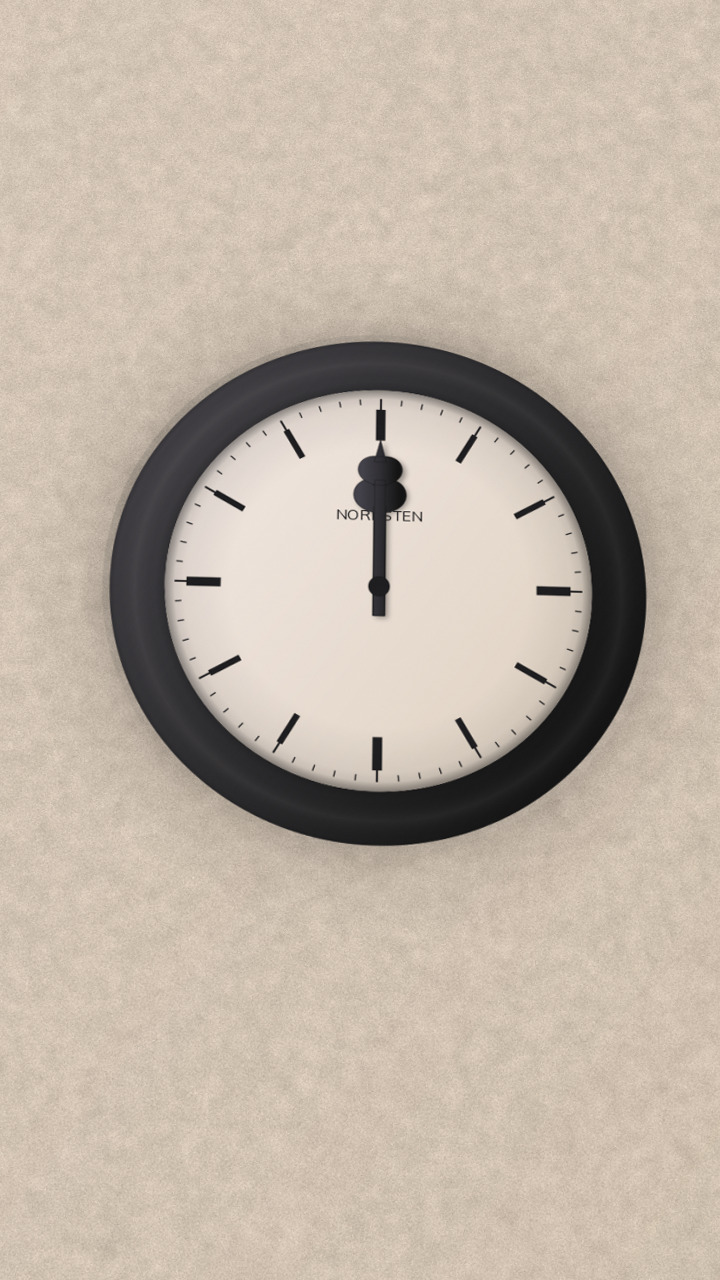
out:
{"hour": 12, "minute": 0}
